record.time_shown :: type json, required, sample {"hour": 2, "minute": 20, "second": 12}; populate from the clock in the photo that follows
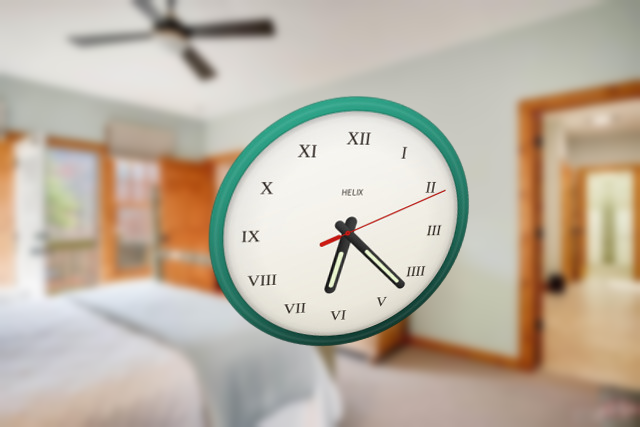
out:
{"hour": 6, "minute": 22, "second": 11}
